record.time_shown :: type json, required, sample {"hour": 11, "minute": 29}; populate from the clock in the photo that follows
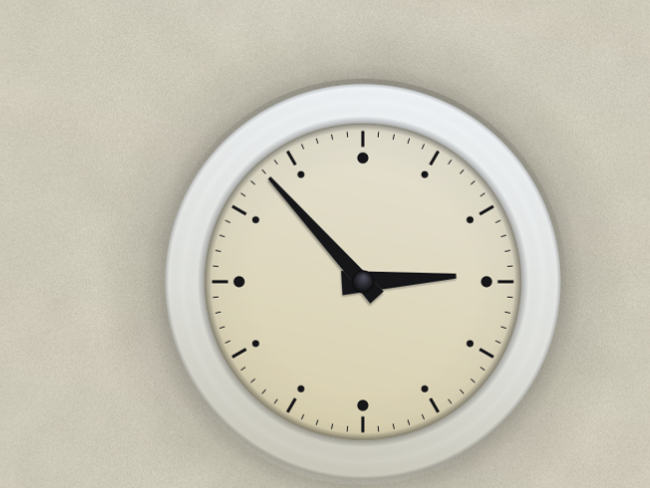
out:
{"hour": 2, "minute": 53}
